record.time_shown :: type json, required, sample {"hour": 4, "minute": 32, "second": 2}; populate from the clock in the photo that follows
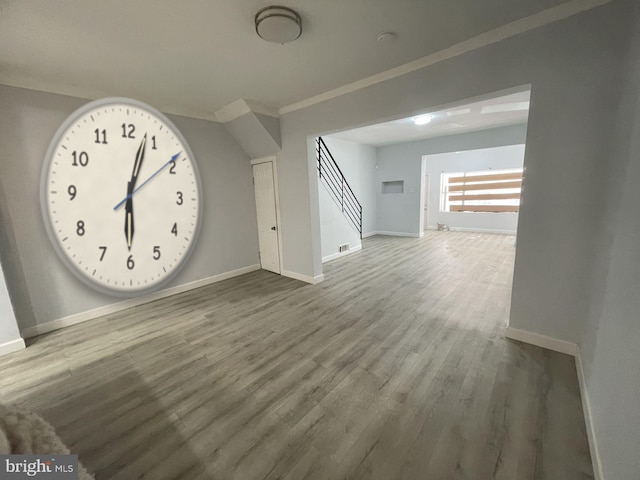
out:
{"hour": 6, "minute": 3, "second": 9}
